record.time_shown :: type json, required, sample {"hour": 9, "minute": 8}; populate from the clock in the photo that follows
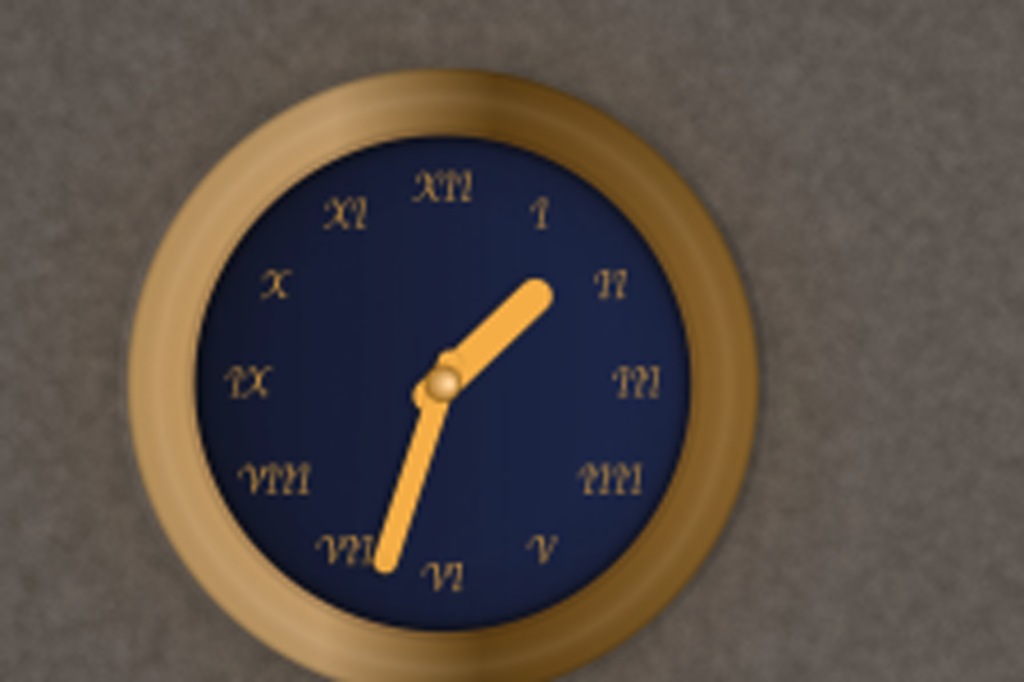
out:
{"hour": 1, "minute": 33}
